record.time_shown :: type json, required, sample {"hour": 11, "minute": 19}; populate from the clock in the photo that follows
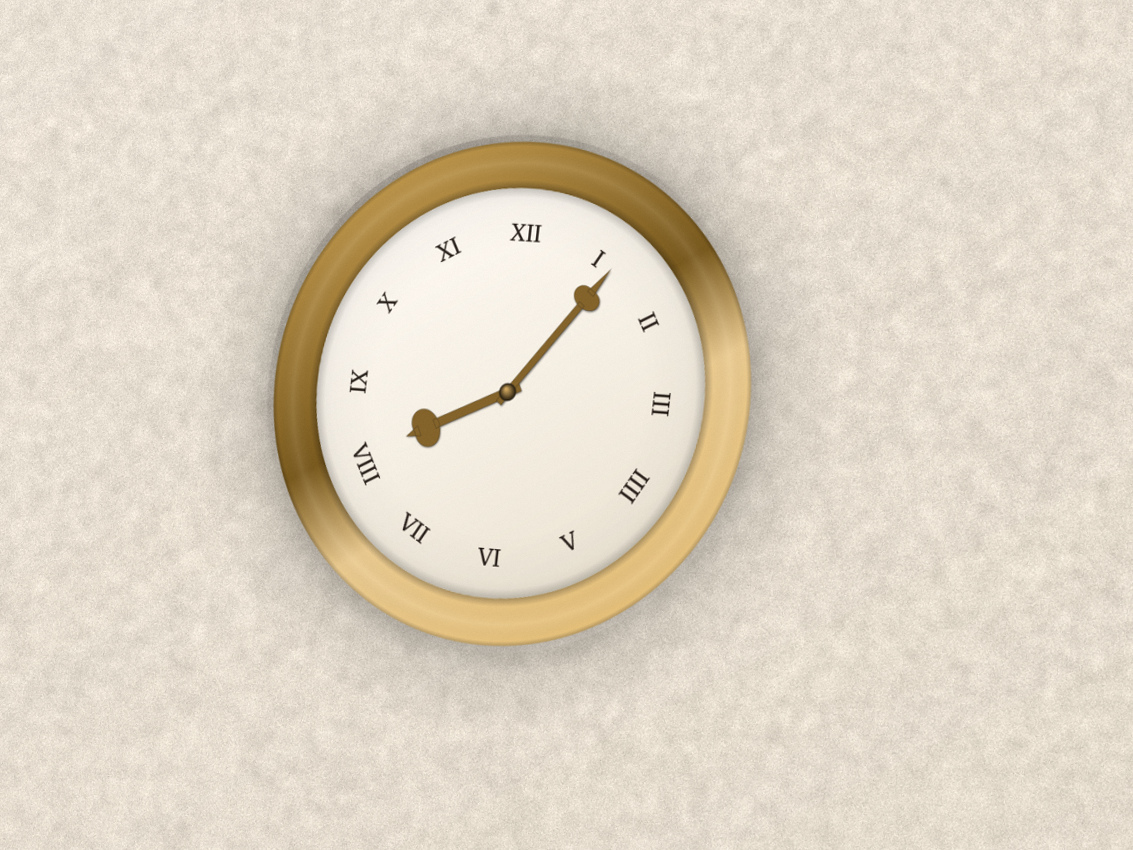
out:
{"hour": 8, "minute": 6}
